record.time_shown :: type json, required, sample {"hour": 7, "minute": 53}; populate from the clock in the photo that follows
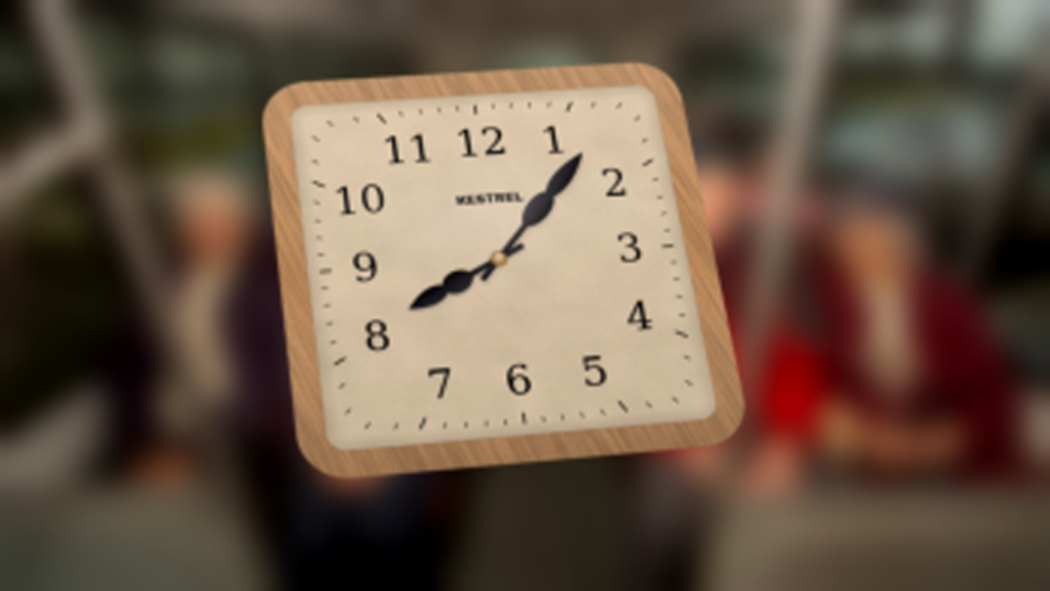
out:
{"hour": 8, "minute": 7}
